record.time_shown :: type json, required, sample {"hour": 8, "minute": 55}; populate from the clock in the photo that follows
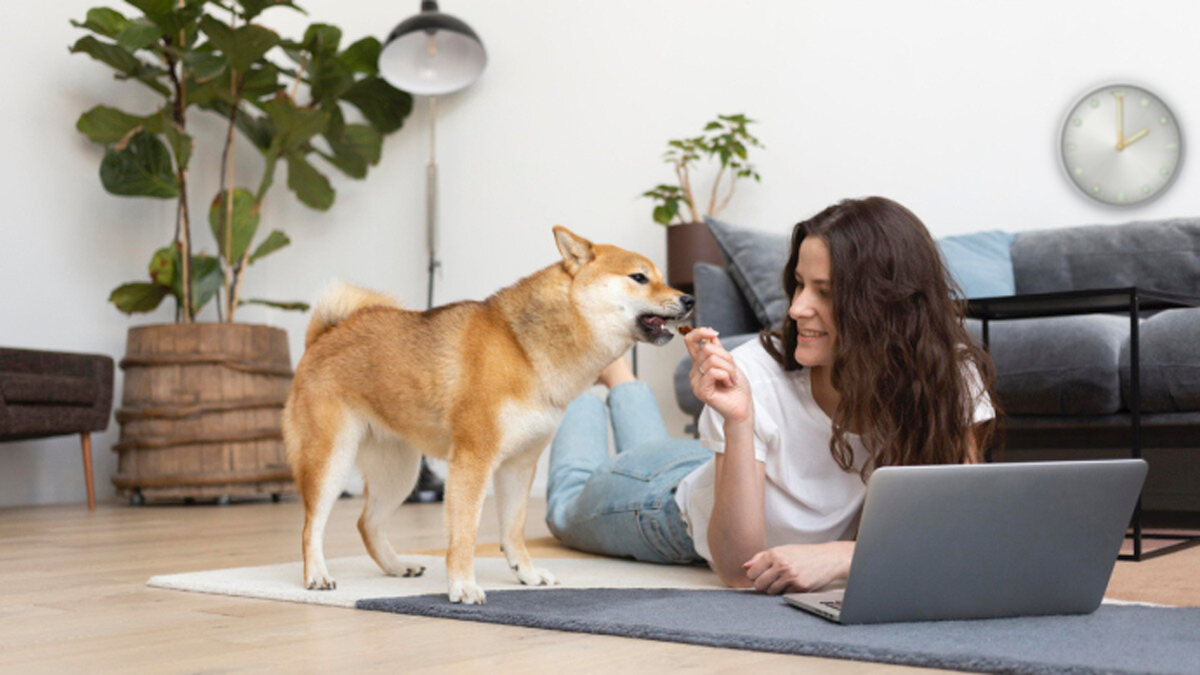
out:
{"hour": 2, "minute": 0}
